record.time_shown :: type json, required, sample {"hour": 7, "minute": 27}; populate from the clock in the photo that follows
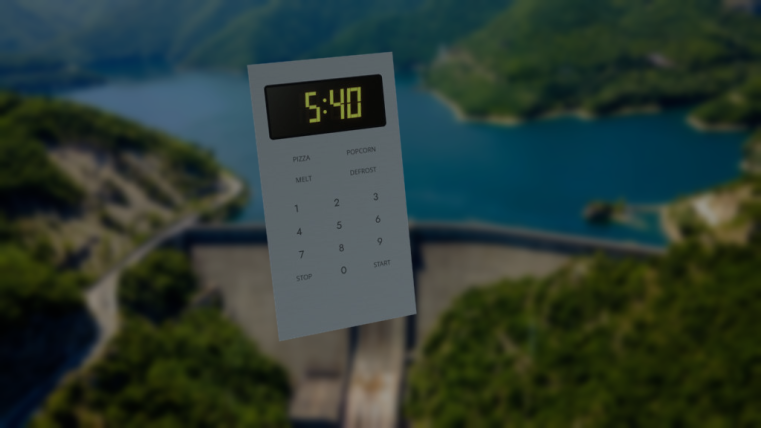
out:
{"hour": 5, "minute": 40}
